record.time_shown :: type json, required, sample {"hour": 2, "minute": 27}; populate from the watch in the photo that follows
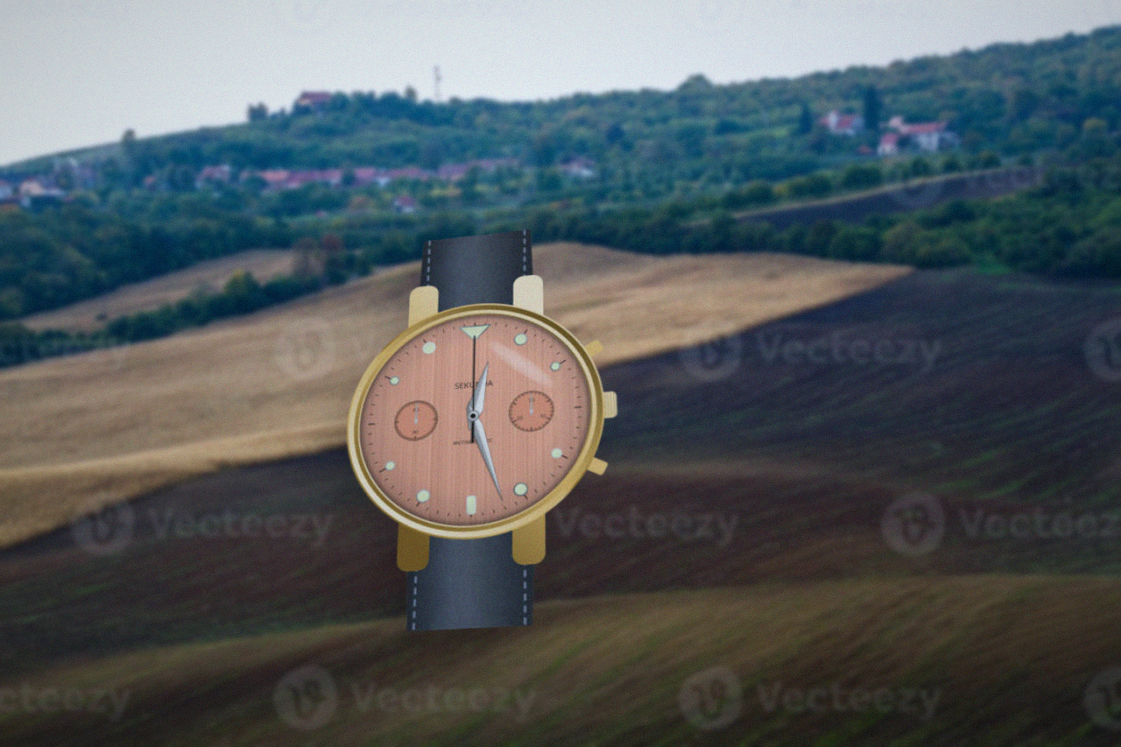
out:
{"hour": 12, "minute": 27}
